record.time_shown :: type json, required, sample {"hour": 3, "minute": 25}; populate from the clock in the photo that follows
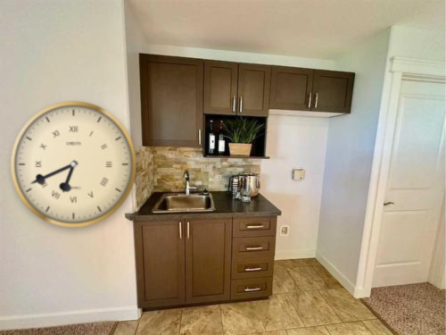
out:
{"hour": 6, "minute": 41}
